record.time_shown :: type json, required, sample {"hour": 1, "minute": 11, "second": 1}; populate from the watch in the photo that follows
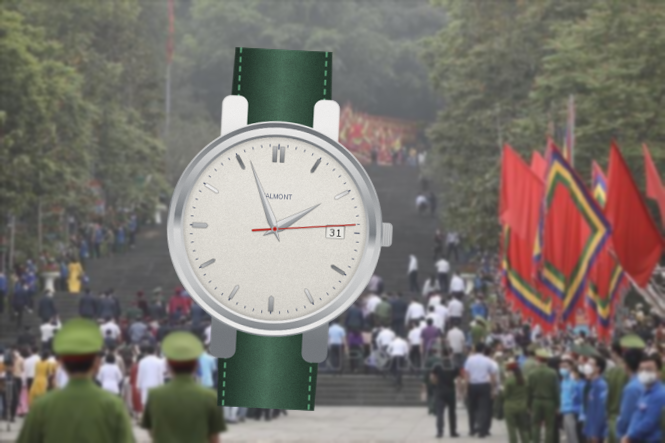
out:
{"hour": 1, "minute": 56, "second": 14}
